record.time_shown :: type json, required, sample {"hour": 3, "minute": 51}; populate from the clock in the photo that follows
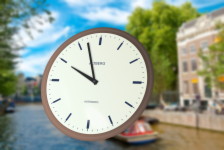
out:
{"hour": 9, "minute": 57}
